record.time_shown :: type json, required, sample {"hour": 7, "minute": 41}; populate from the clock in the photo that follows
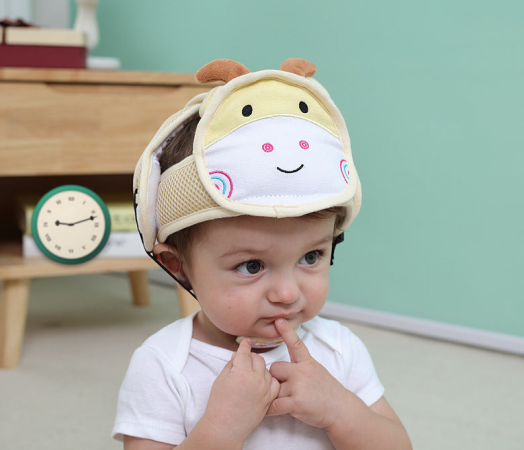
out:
{"hour": 9, "minute": 12}
